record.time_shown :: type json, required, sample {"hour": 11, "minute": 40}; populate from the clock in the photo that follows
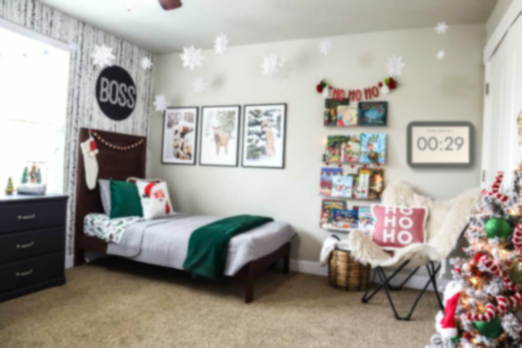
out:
{"hour": 0, "minute": 29}
